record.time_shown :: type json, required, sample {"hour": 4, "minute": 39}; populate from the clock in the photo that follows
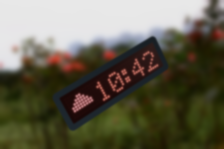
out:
{"hour": 10, "minute": 42}
